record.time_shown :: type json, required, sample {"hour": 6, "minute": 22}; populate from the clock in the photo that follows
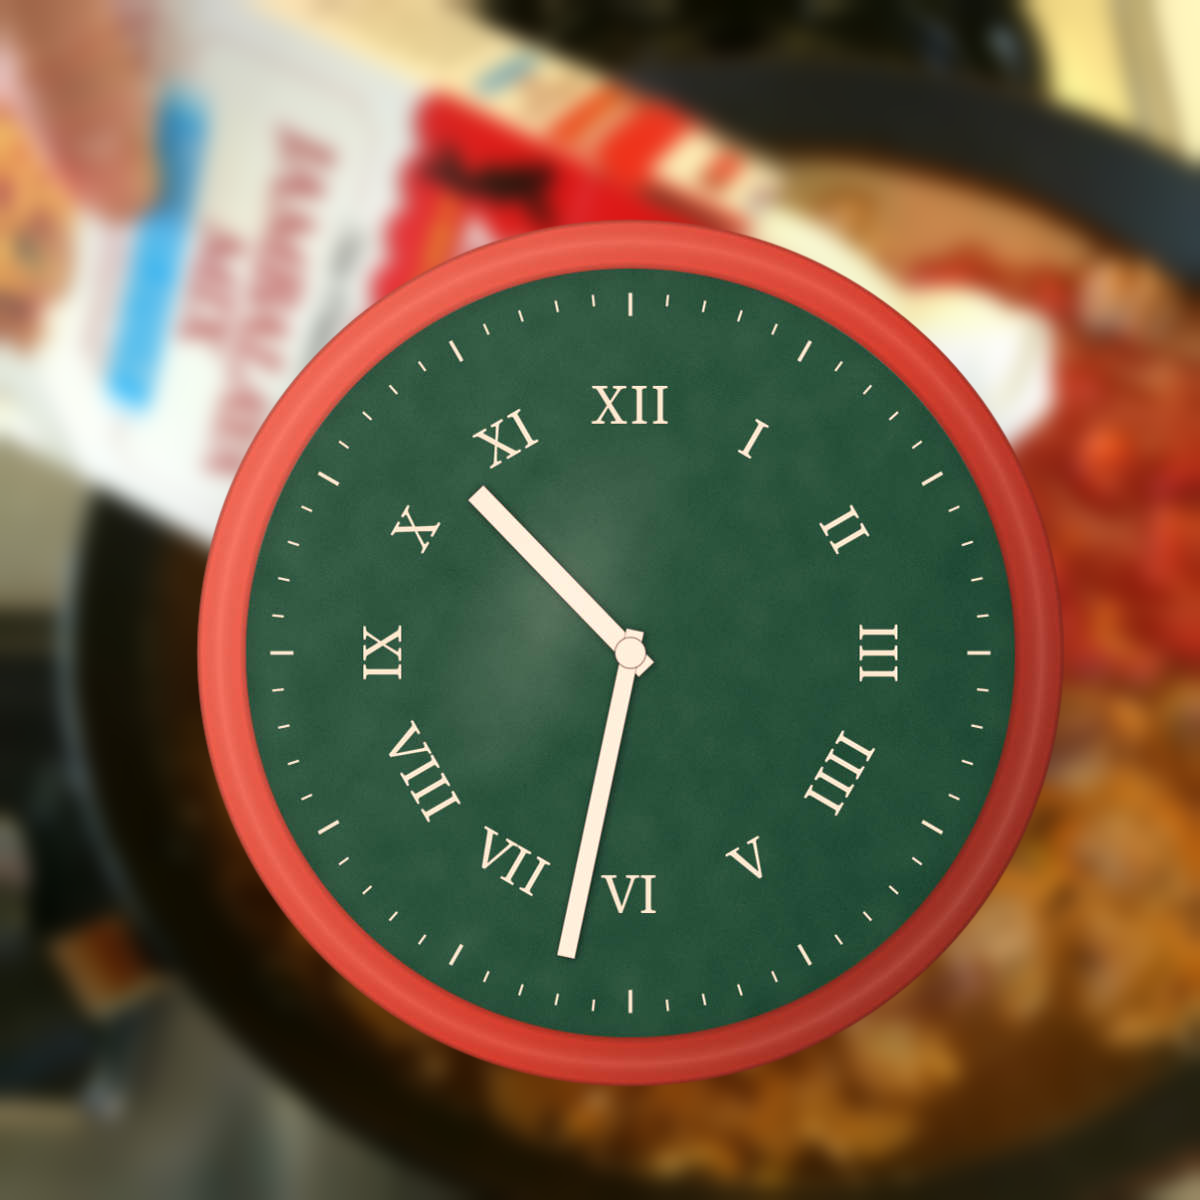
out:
{"hour": 10, "minute": 32}
